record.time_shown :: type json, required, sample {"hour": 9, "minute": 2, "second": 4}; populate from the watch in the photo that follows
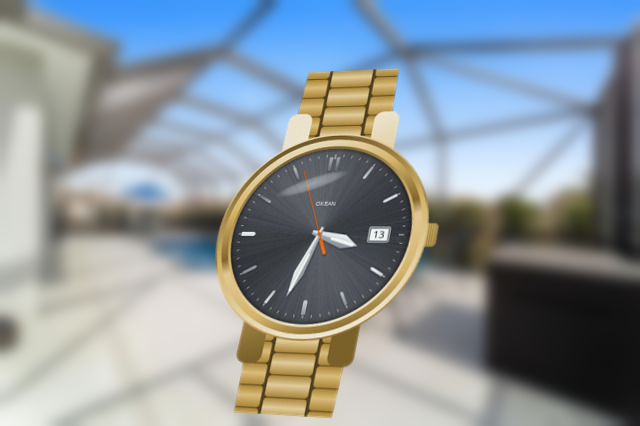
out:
{"hour": 3, "minute": 32, "second": 56}
